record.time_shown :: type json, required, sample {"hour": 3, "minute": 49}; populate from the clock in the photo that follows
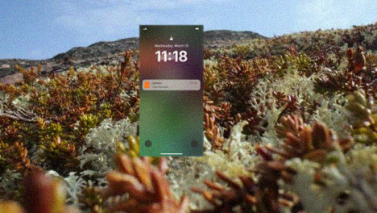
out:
{"hour": 11, "minute": 18}
